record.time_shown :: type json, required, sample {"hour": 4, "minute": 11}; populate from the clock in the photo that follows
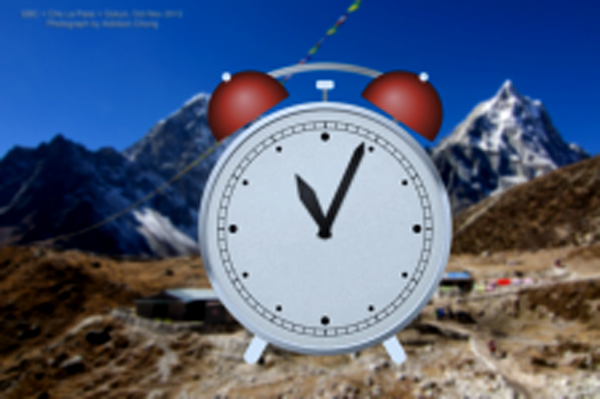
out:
{"hour": 11, "minute": 4}
